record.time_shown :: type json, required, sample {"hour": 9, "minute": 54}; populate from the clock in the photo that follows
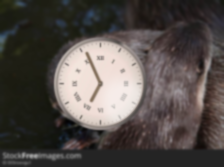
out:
{"hour": 6, "minute": 56}
